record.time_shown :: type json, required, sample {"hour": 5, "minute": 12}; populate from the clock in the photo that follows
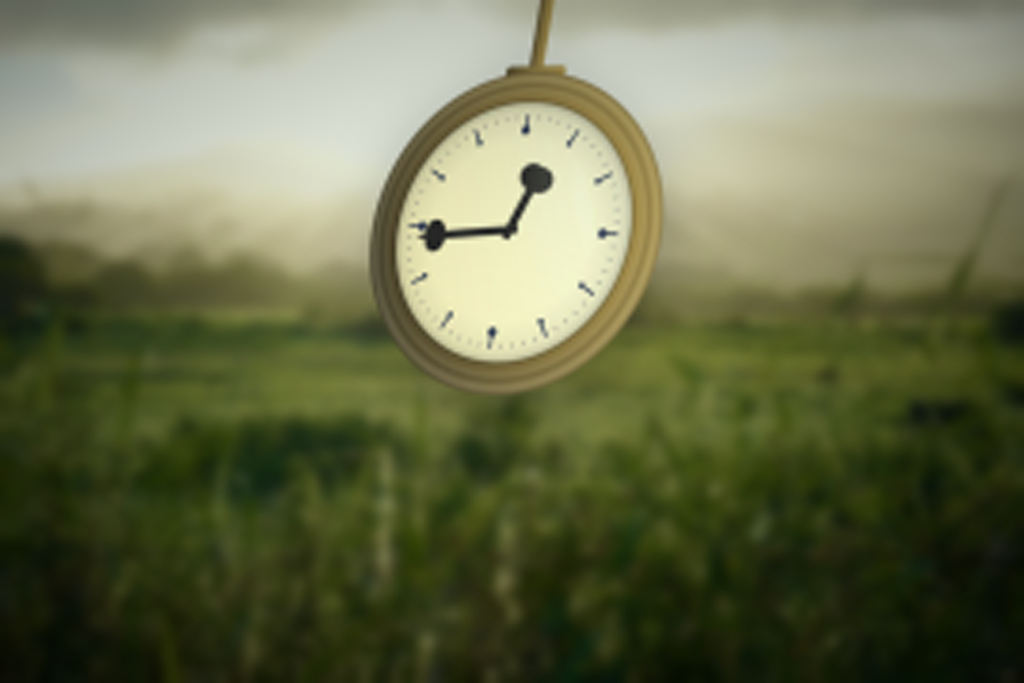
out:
{"hour": 12, "minute": 44}
